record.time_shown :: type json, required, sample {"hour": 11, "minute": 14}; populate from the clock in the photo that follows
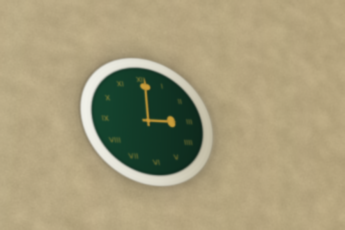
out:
{"hour": 3, "minute": 1}
